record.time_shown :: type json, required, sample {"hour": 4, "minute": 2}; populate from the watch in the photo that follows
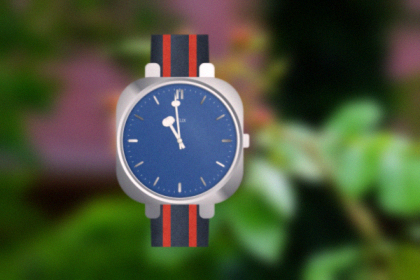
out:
{"hour": 10, "minute": 59}
